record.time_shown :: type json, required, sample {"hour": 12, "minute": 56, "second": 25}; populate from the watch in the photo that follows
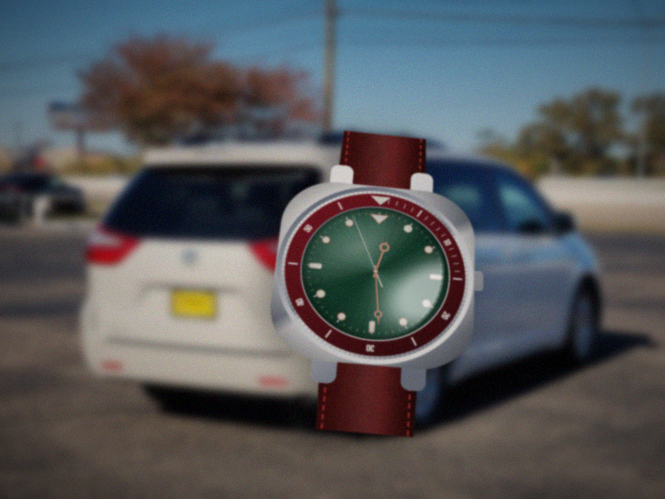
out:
{"hour": 12, "minute": 28, "second": 56}
